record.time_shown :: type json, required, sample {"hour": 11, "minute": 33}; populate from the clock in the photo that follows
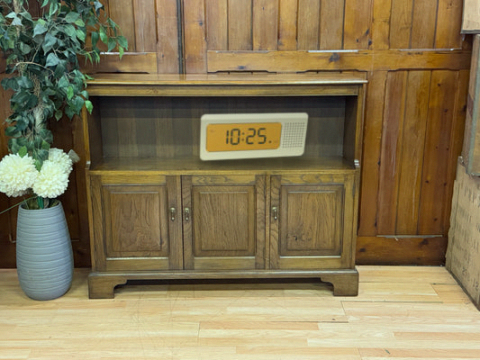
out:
{"hour": 10, "minute": 25}
